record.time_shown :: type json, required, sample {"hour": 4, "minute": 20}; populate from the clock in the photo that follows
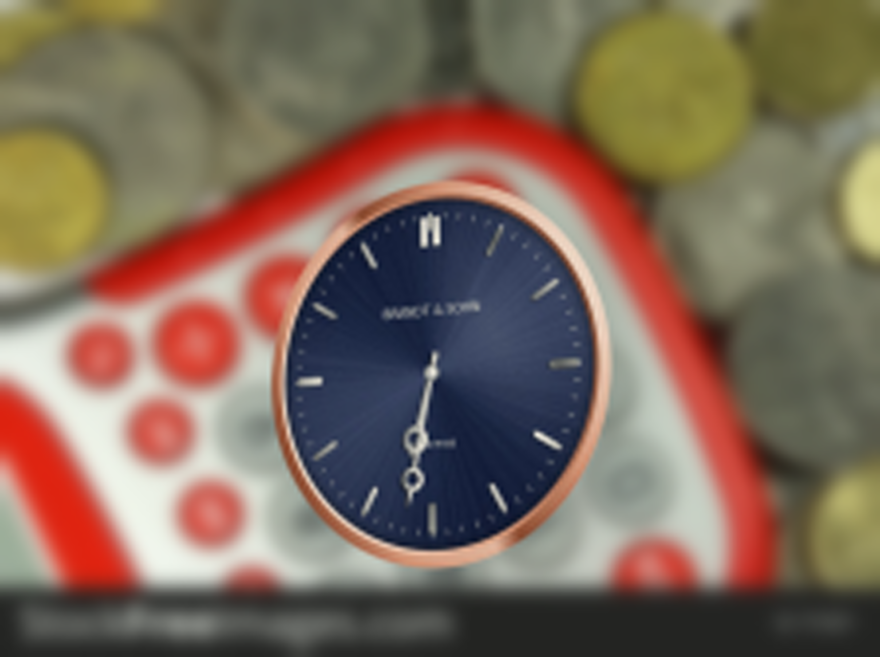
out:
{"hour": 6, "minute": 32}
